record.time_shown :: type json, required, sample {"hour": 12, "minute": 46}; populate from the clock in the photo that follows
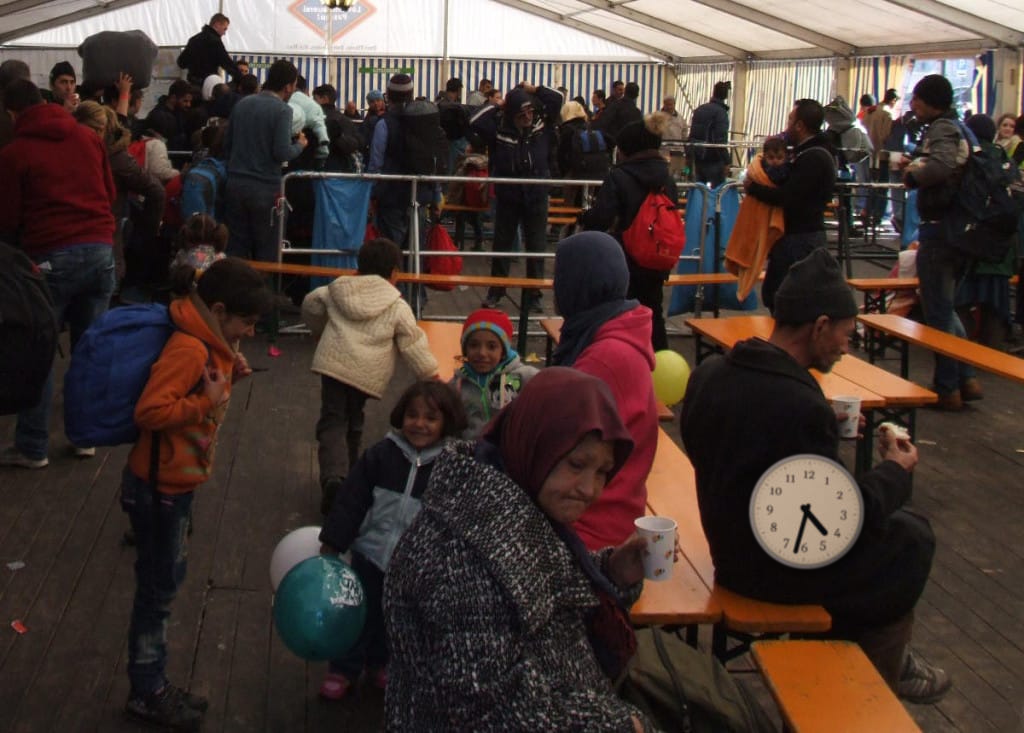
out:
{"hour": 4, "minute": 32}
